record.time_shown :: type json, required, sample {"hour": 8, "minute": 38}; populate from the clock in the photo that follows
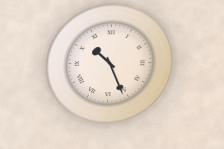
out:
{"hour": 10, "minute": 26}
